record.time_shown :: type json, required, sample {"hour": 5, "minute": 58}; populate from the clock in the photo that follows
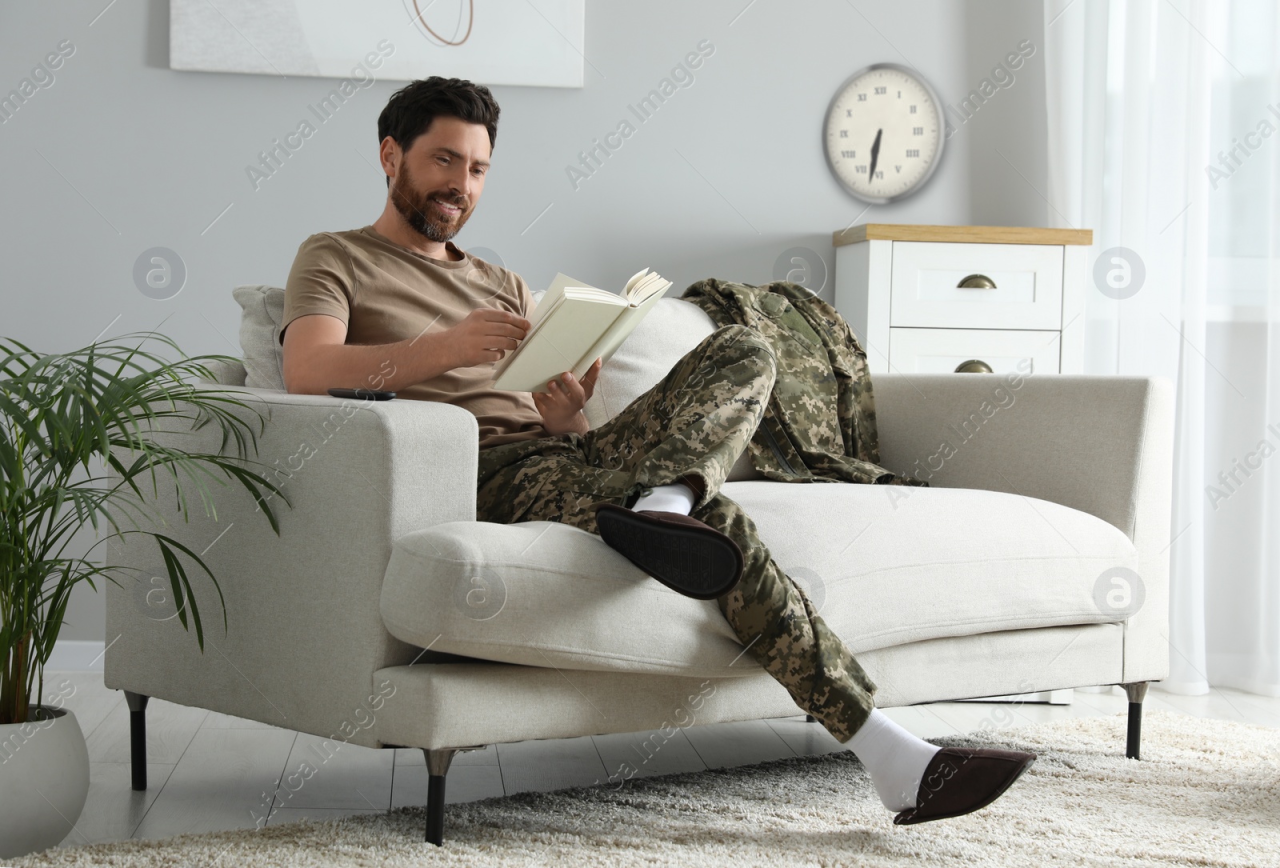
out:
{"hour": 6, "minute": 32}
